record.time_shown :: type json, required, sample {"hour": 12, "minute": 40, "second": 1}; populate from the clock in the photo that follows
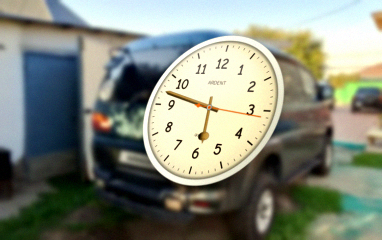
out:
{"hour": 5, "minute": 47, "second": 16}
